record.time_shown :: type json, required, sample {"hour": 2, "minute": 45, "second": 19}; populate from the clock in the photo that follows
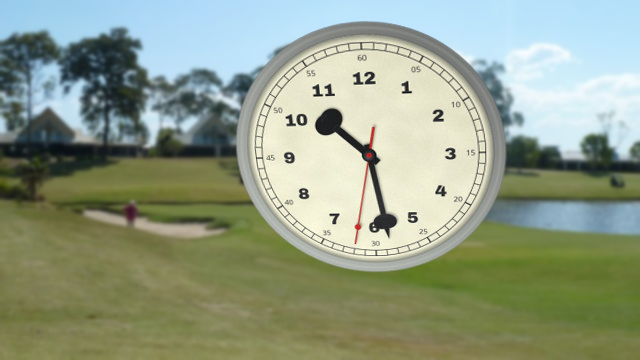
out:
{"hour": 10, "minute": 28, "second": 32}
